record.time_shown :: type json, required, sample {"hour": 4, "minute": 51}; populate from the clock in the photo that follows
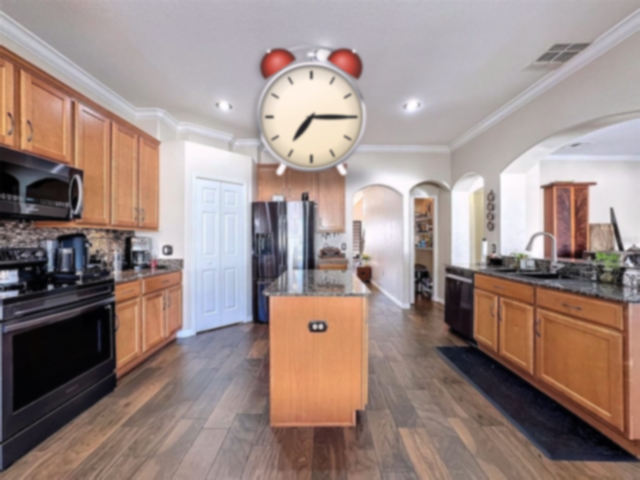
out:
{"hour": 7, "minute": 15}
